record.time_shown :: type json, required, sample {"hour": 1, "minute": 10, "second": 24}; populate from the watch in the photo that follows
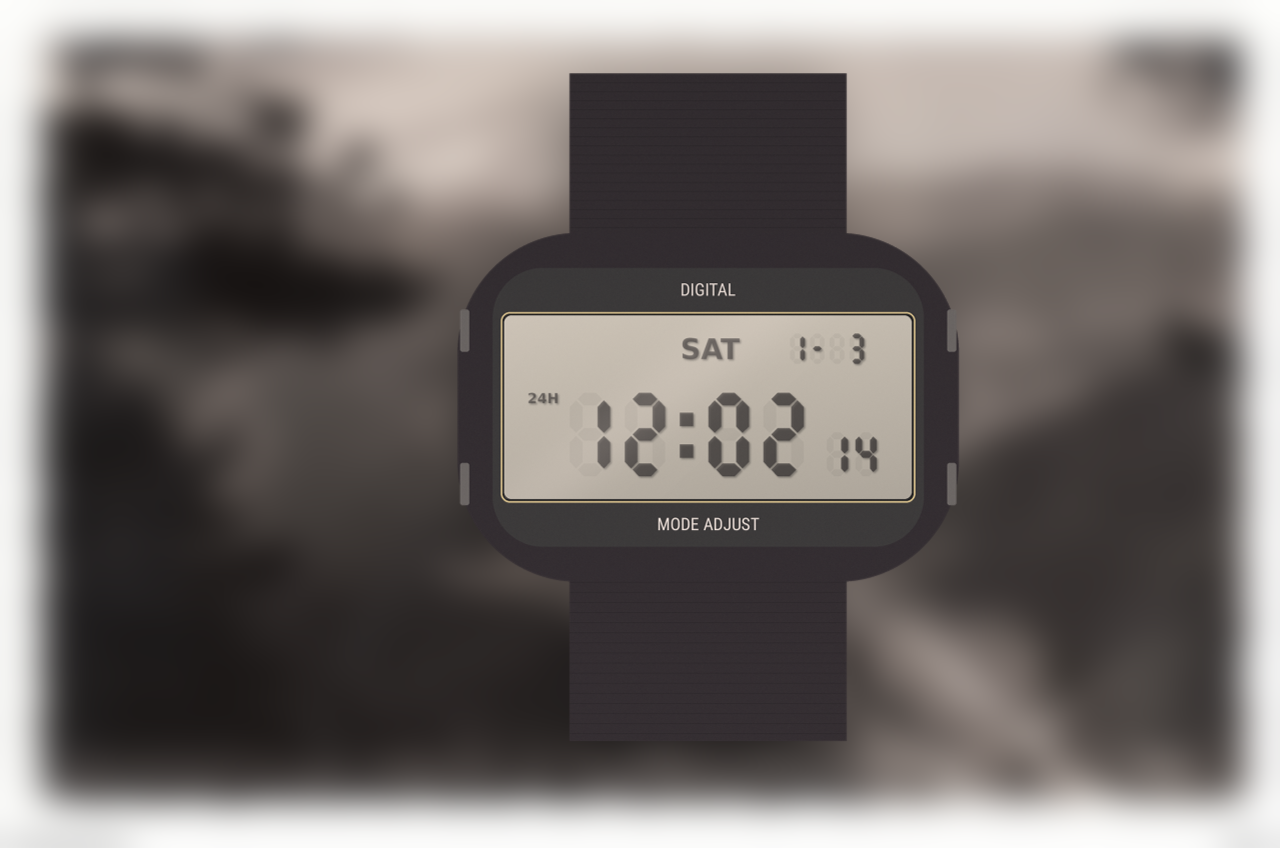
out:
{"hour": 12, "minute": 2, "second": 14}
